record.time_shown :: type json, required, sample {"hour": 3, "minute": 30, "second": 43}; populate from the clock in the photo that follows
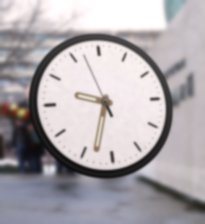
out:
{"hour": 9, "minute": 32, "second": 57}
